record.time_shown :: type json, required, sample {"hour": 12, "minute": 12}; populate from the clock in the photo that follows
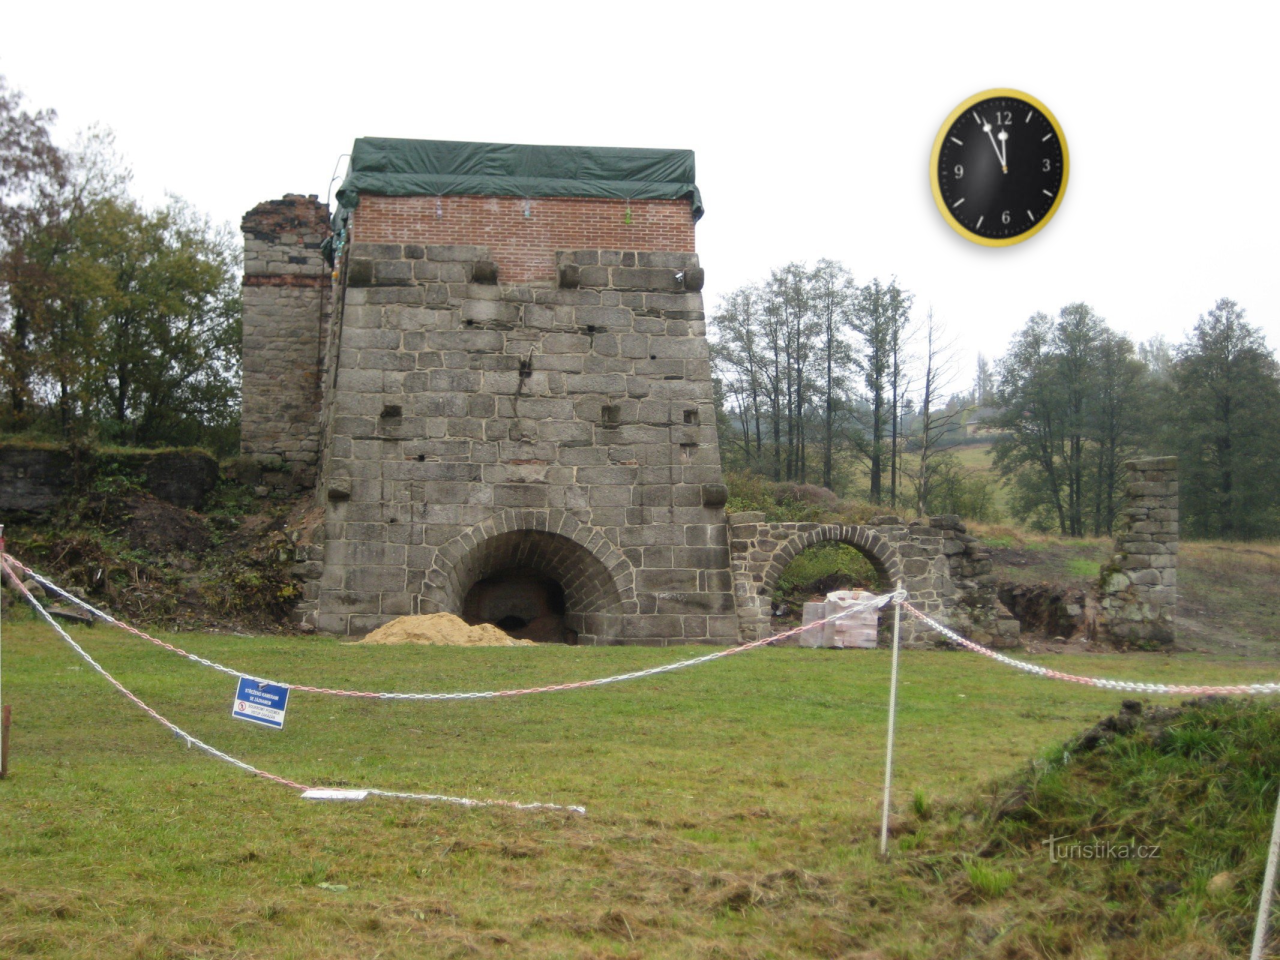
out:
{"hour": 11, "minute": 56}
